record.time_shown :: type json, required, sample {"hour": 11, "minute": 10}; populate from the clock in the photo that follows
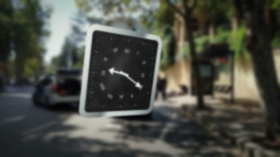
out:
{"hour": 9, "minute": 20}
